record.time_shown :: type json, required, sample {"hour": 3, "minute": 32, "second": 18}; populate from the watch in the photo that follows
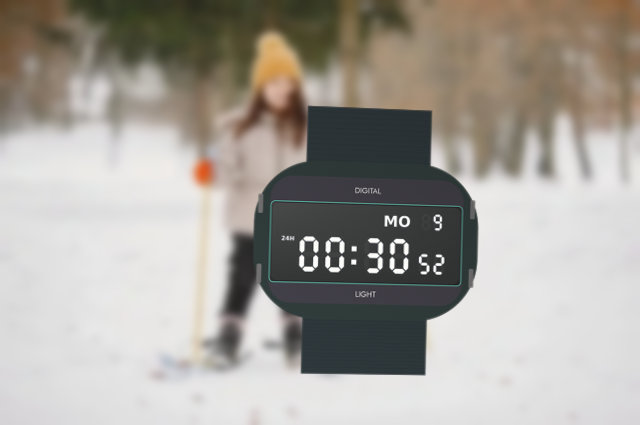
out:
{"hour": 0, "minute": 30, "second": 52}
